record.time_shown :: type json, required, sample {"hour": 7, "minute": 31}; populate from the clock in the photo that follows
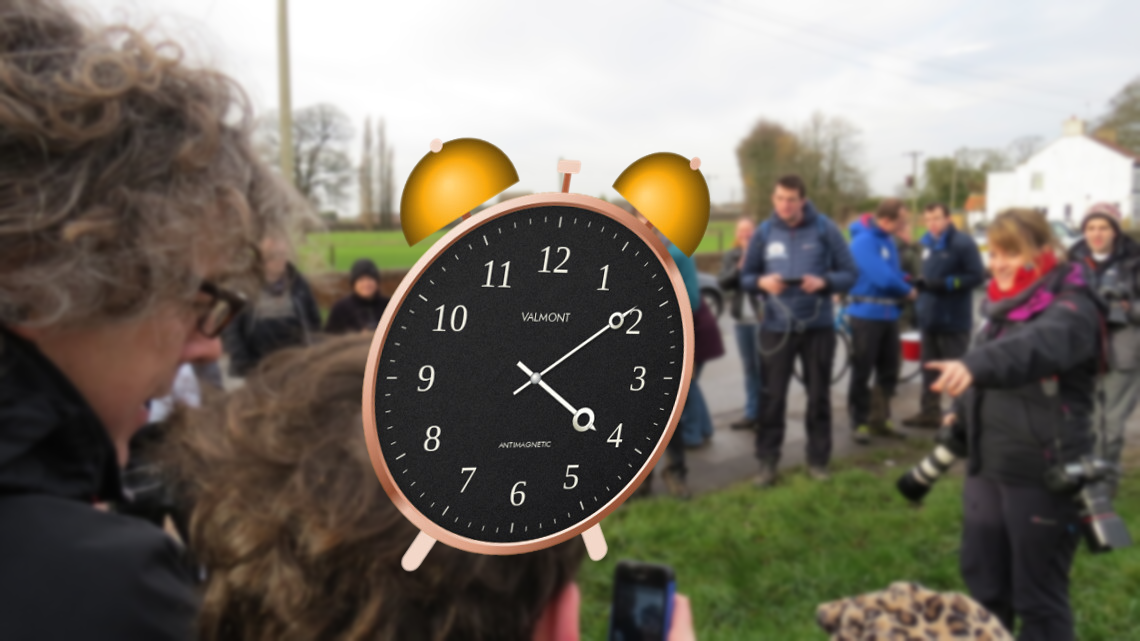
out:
{"hour": 4, "minute": 9}
